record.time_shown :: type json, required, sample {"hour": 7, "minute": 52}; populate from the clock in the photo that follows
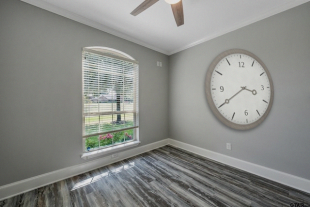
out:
{"hour": 3, "minute": 40}
